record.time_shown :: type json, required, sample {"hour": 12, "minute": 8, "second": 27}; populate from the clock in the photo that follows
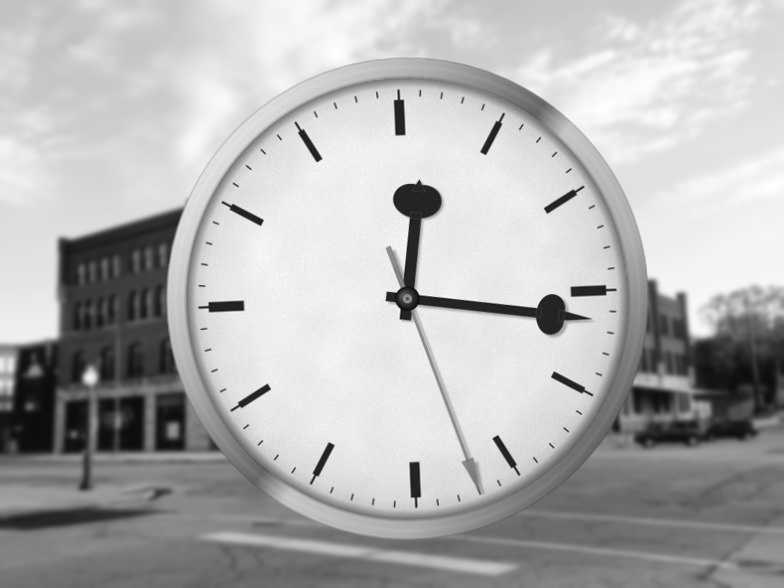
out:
{"hour": 12, "minute": 16, "second": 27}
